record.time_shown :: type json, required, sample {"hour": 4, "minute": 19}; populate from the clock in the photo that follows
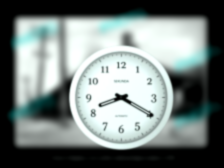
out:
{"hour": 8, "minute": 20}
